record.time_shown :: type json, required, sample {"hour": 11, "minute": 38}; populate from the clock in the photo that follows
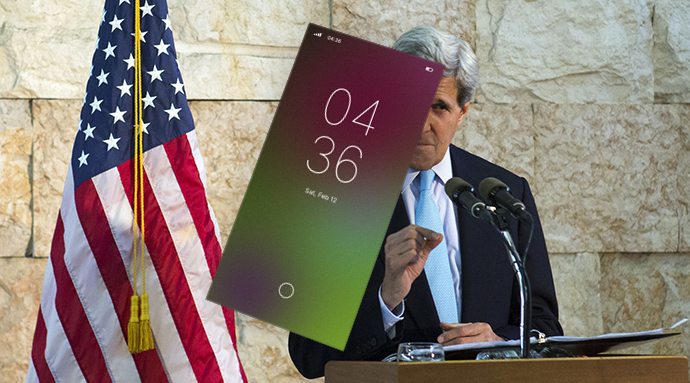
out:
{"hour": 4, "minute": 36}
